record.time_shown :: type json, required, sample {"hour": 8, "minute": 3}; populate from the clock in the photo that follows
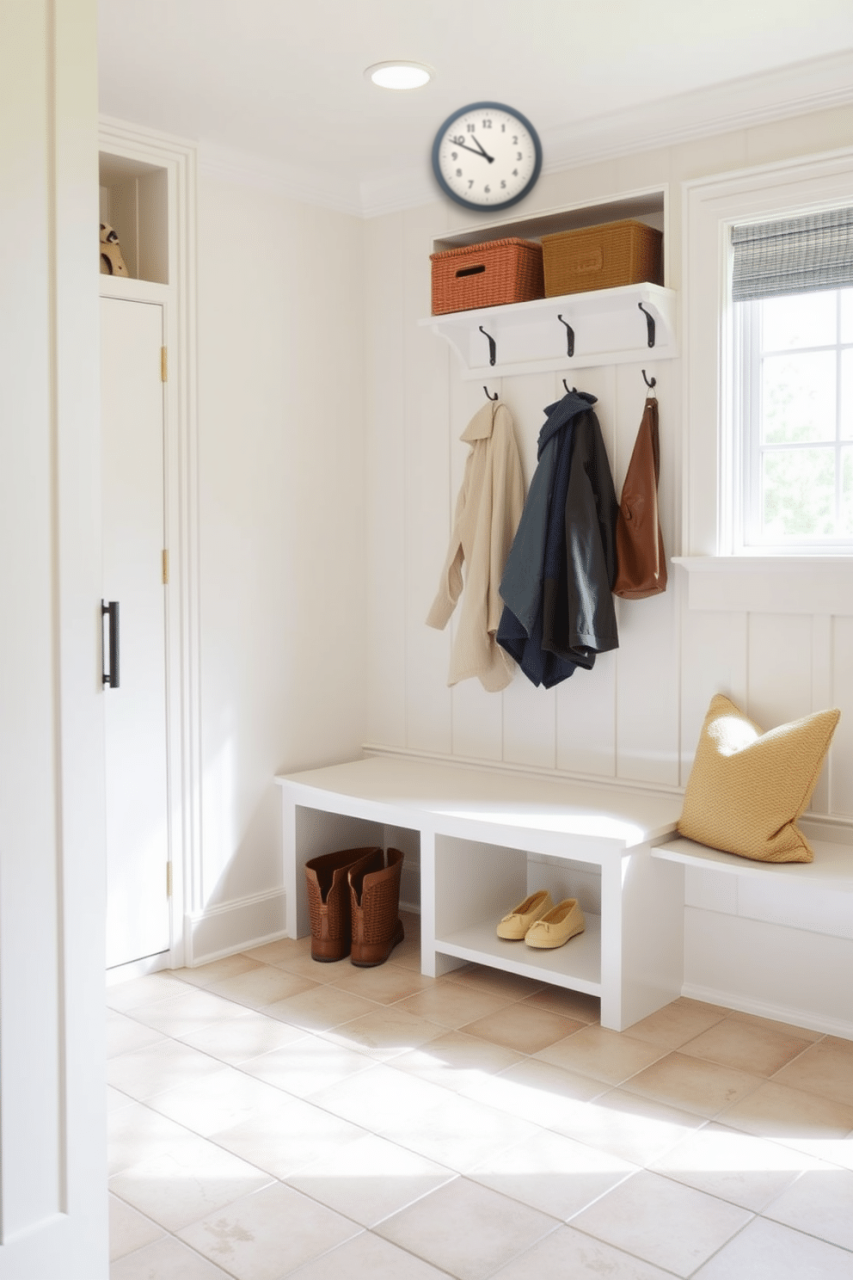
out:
{"hour": 10, "minute": 49}
